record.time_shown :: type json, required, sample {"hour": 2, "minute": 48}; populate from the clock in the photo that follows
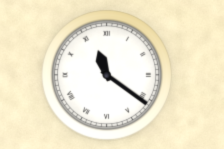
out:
{"hour": 11, "minute": 21}
